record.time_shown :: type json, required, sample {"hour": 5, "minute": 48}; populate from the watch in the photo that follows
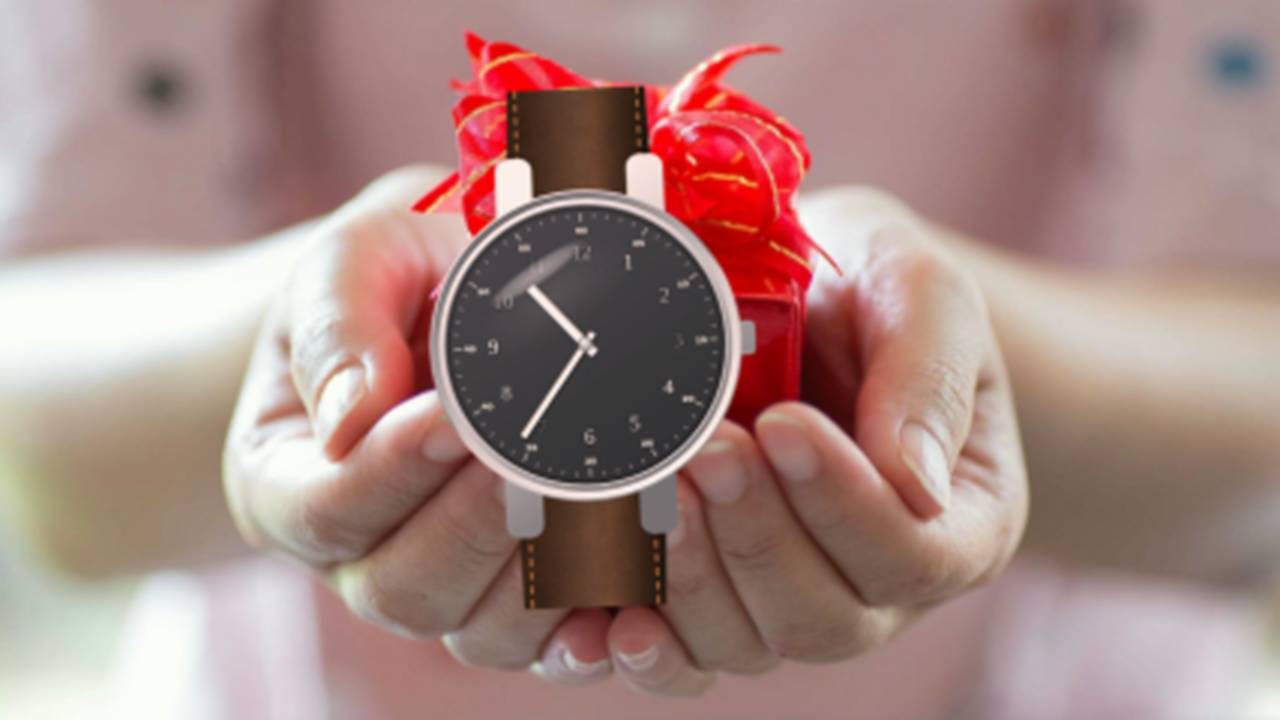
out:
{"hour": 10, "minute": 36}
